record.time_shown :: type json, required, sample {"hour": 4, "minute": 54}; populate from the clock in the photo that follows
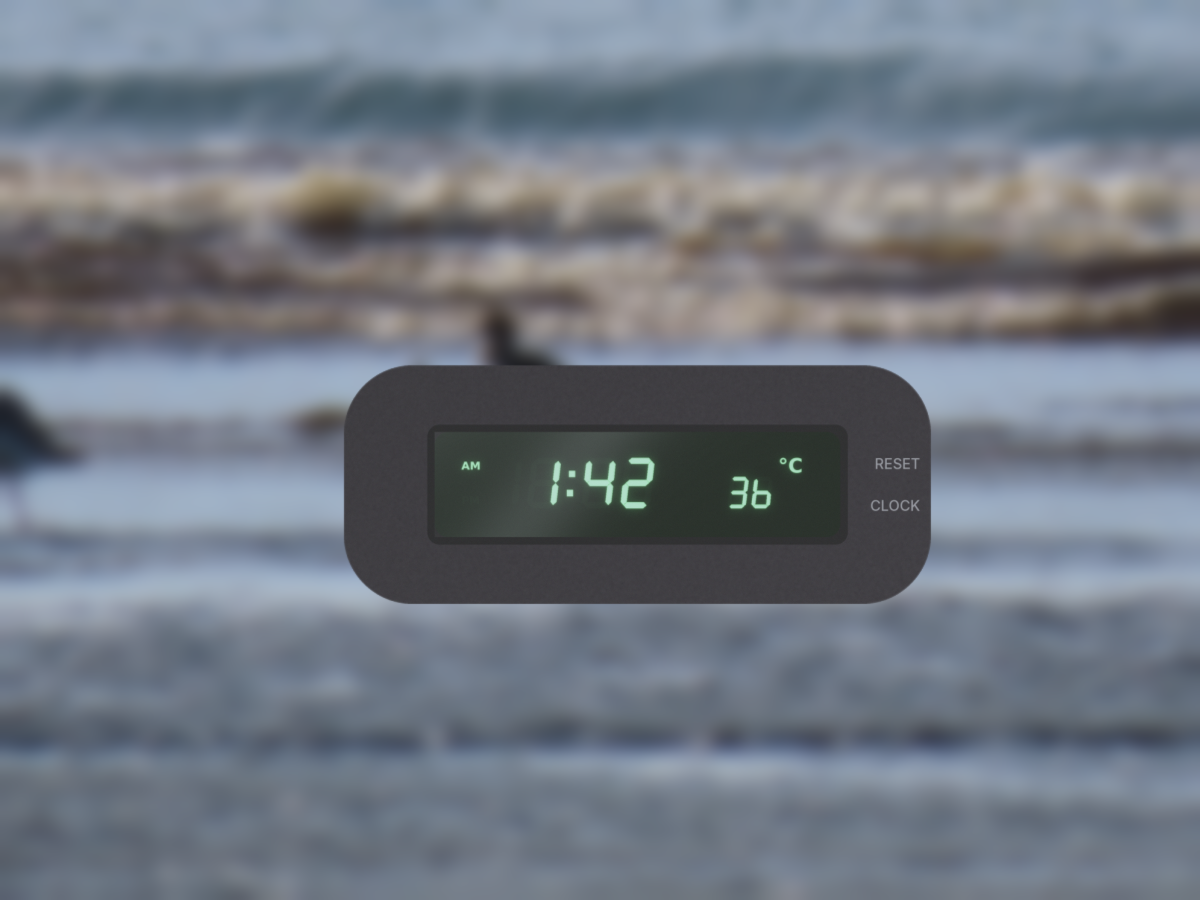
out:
{"hour": 1, "minute": 42}
